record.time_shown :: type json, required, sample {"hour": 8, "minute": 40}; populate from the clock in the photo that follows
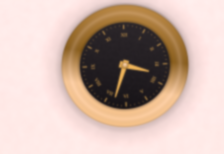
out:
{"hour": 3, "minute": 33}
